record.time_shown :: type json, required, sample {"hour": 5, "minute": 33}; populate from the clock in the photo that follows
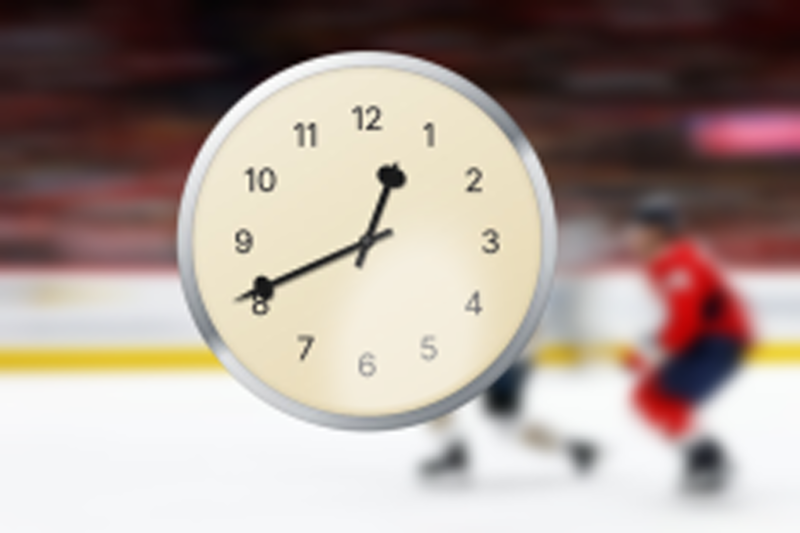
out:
{"hour": 12, "minute": 41}
